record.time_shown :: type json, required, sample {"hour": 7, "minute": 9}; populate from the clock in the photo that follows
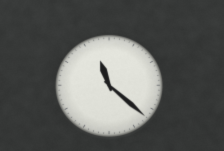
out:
{"hour": 11, "minute": 22}
